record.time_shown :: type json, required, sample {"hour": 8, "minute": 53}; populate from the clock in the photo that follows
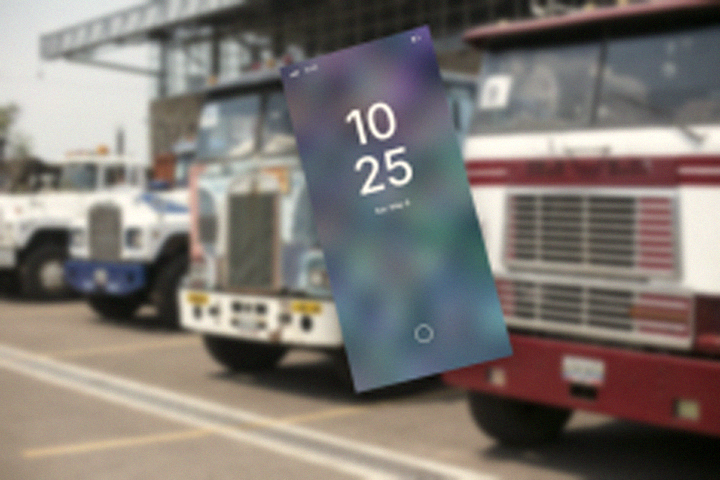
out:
{"hour": 10, "minute": 25}
